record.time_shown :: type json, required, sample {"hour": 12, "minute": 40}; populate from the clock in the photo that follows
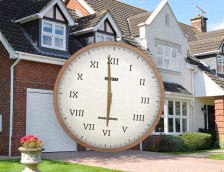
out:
{"hour": 5, "minute": 59}
